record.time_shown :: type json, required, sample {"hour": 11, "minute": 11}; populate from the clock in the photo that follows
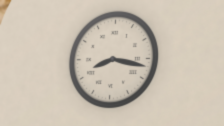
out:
{"hour": 8, "minute": 17}
